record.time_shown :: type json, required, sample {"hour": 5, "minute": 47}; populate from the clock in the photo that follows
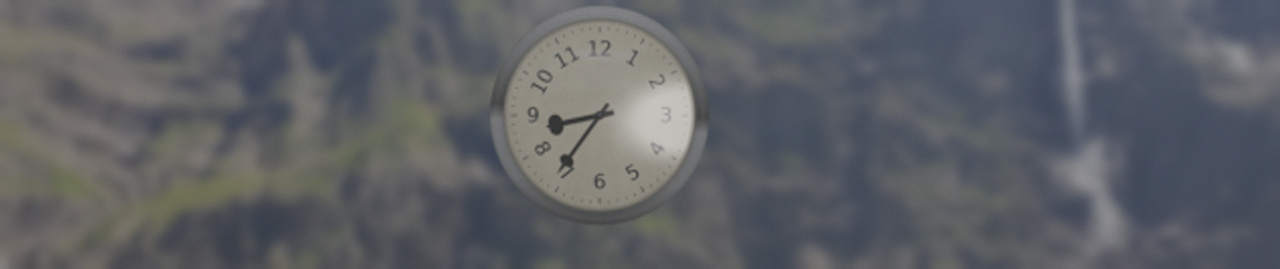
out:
{"hour": 8, "minute": 36}
